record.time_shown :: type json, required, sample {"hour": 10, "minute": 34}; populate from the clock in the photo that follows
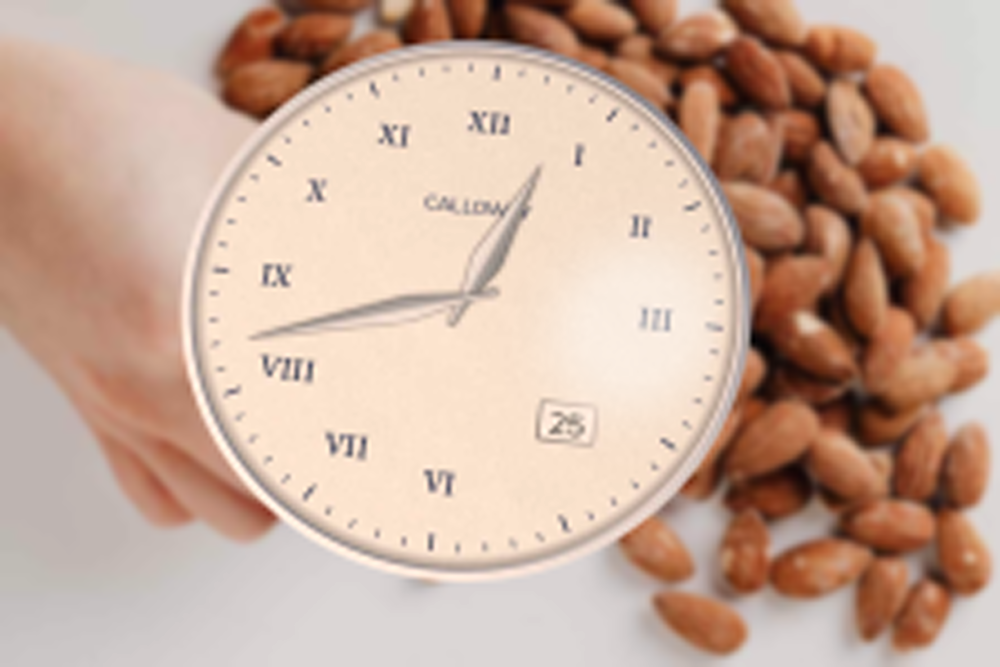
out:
{"hour": 12, "minute": 42}
